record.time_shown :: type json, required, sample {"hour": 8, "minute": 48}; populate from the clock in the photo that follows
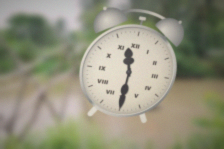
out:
{"hour": 11, "minute": 30}
